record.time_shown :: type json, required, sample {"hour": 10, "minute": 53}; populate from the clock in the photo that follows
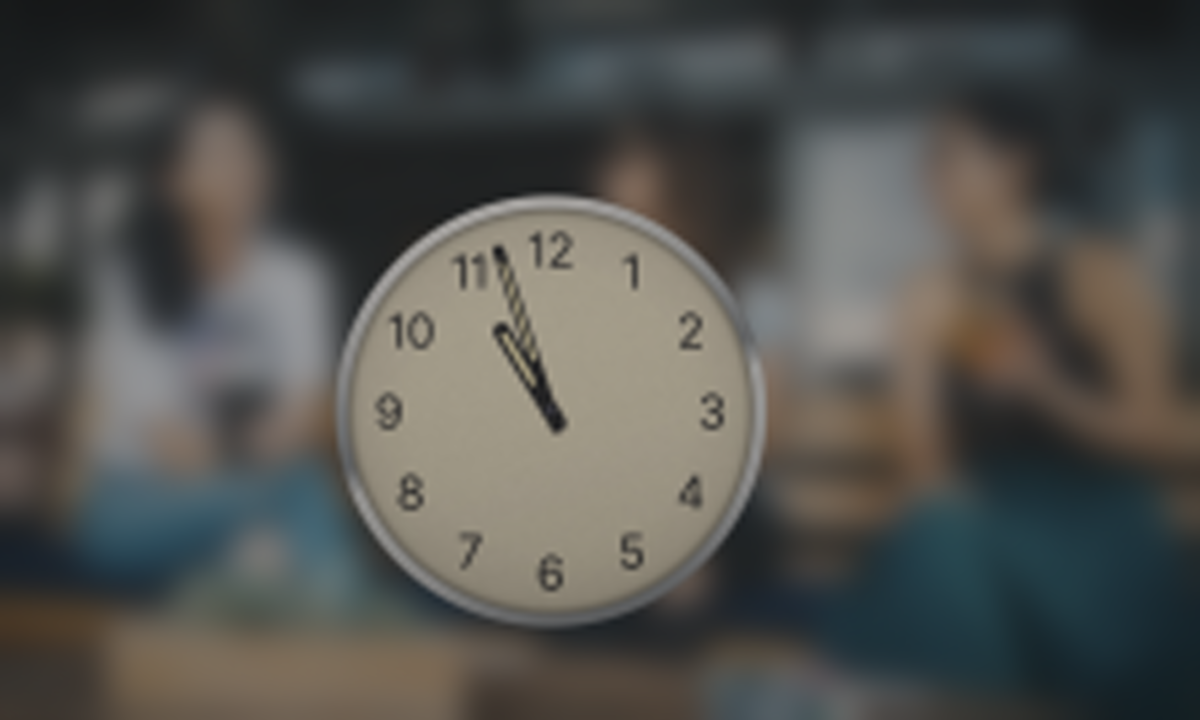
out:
{"hour": 10, "minute": 57}
